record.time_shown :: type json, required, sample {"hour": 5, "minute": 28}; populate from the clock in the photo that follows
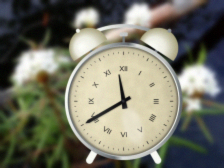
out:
{"hour": 11, "minute": 40}
